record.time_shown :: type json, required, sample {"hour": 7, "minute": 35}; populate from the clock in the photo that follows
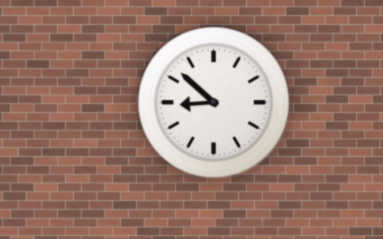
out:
{"hour": 8, "minute": 52}
